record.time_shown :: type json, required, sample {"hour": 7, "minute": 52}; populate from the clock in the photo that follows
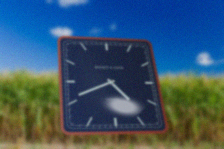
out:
{"hour": 4, "minute": 41}
